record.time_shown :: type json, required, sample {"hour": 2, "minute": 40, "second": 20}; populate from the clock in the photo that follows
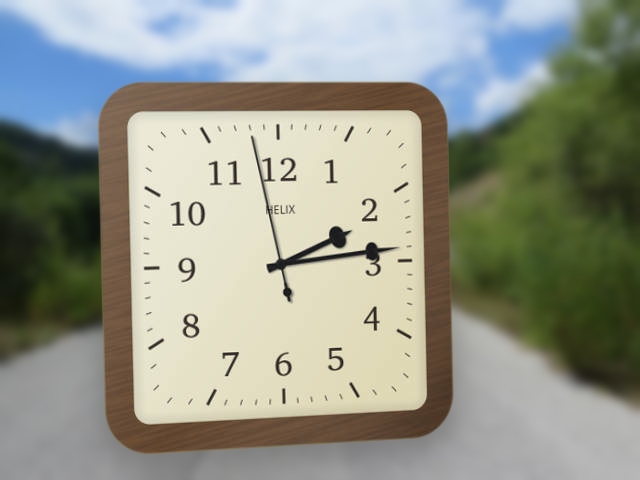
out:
{"hour": 2, "minute": 13, "second": 58}
